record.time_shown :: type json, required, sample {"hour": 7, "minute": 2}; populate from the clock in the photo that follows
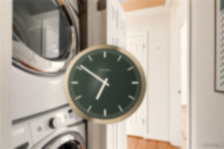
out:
{"hour": 6, "minute": 51}
